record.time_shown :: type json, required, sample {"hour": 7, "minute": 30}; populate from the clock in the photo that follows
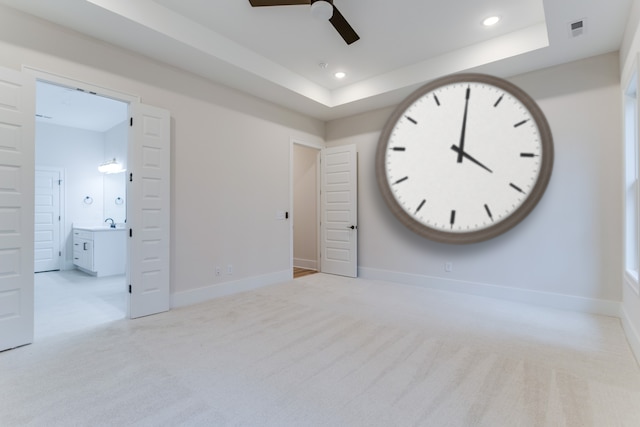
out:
{"hour": 4, "minute": 0}
